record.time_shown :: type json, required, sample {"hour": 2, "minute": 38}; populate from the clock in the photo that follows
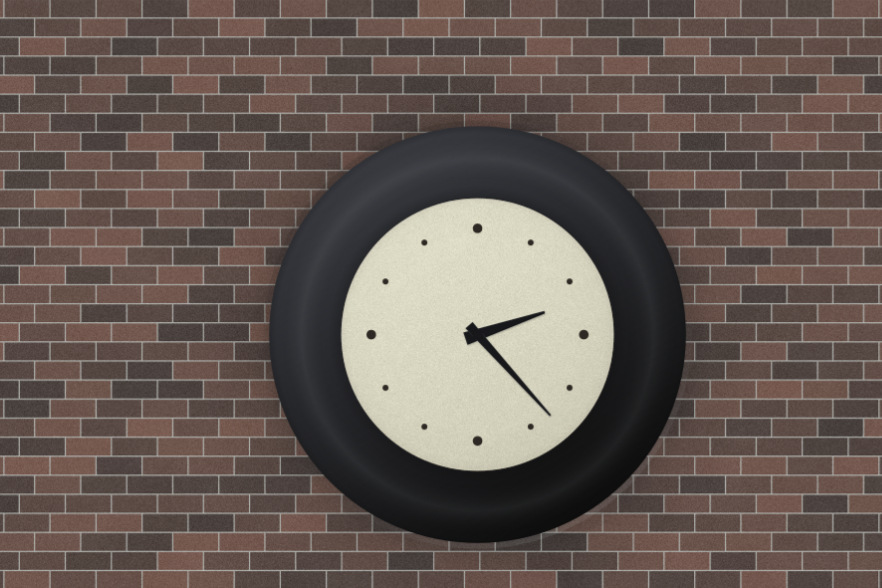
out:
{"hour": 2, "minute": 23}
